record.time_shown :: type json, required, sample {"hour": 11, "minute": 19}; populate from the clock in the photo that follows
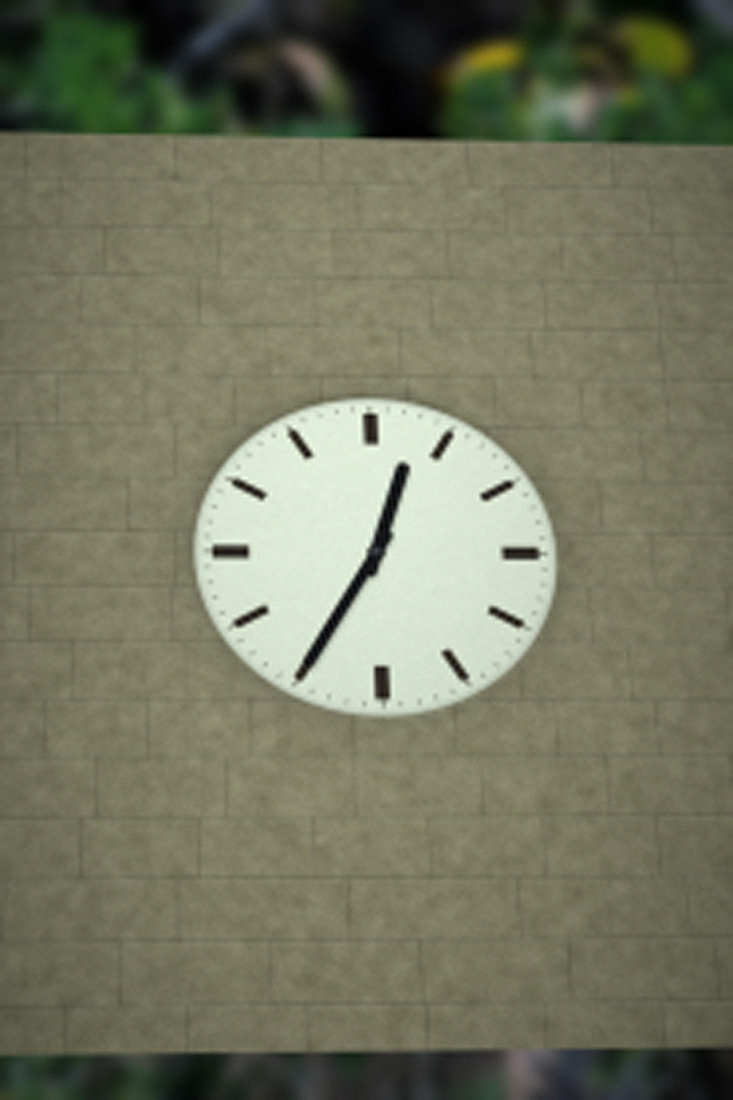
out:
{"hour": 12, "minute": 35}
